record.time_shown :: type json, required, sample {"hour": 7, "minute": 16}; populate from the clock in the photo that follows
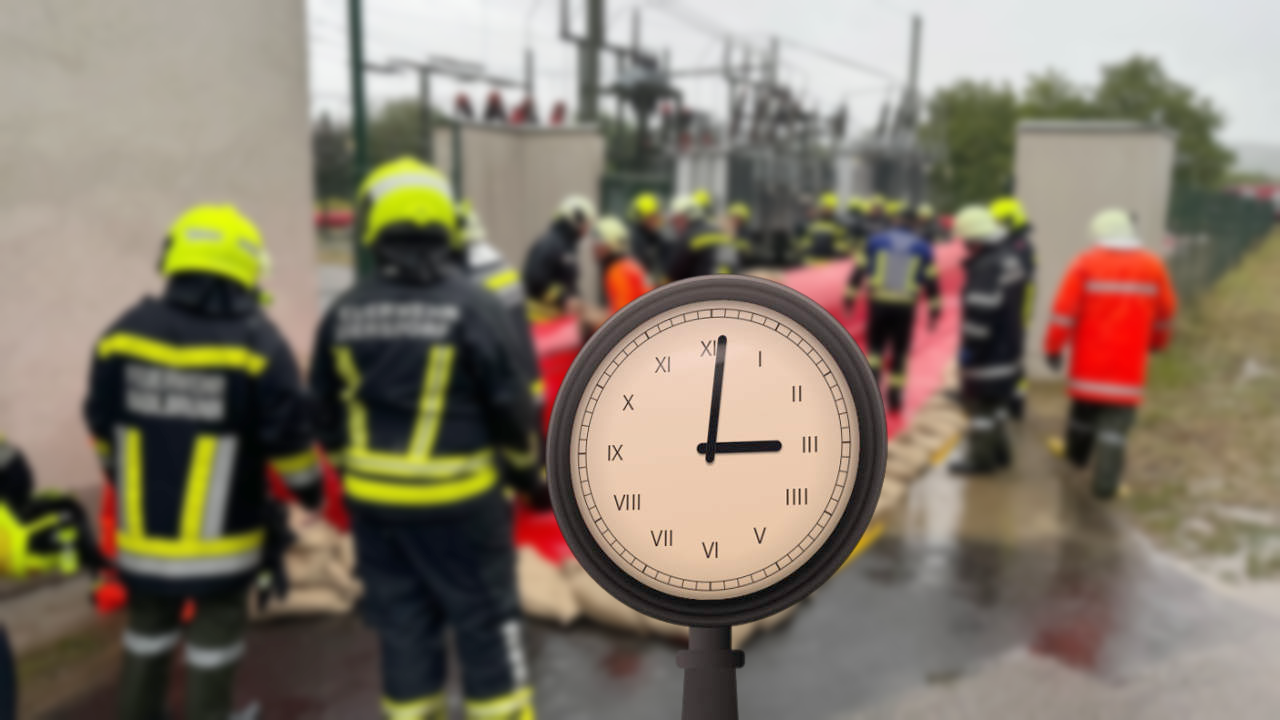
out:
{"hour": 3, "minute": 1}
